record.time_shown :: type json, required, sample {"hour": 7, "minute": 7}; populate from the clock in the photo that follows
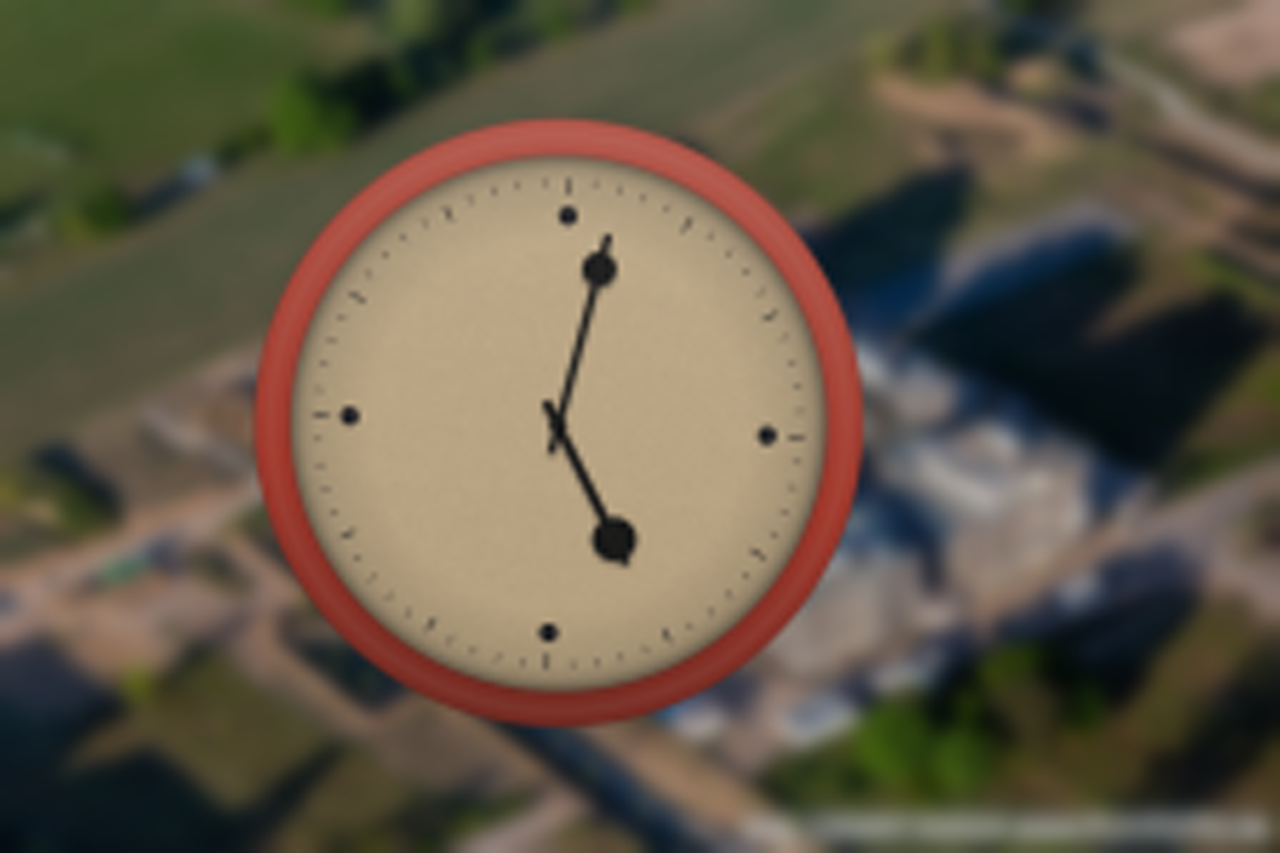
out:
{"hour": 5, "minute": 2}
